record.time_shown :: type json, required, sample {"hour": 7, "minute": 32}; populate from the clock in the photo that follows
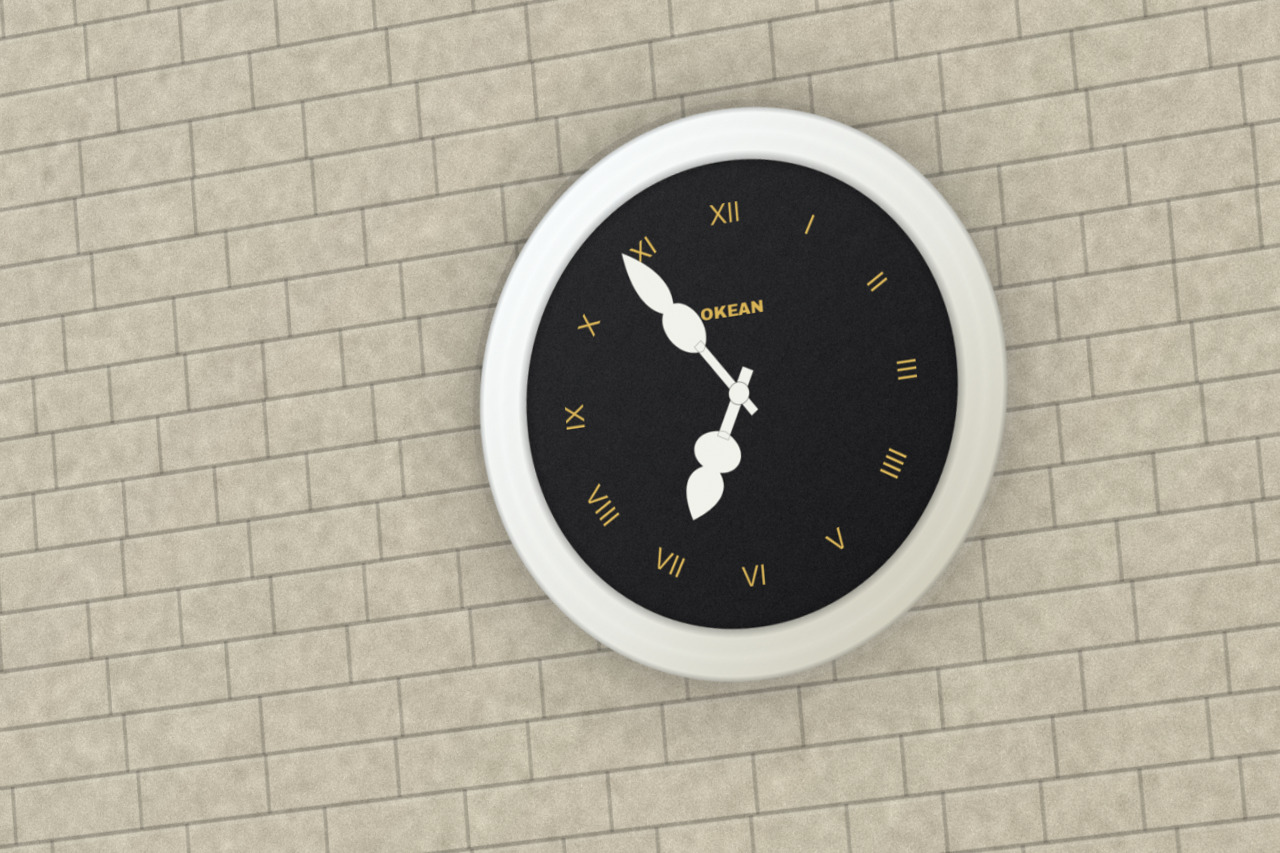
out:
{"hour": 6, "minute": 54}
